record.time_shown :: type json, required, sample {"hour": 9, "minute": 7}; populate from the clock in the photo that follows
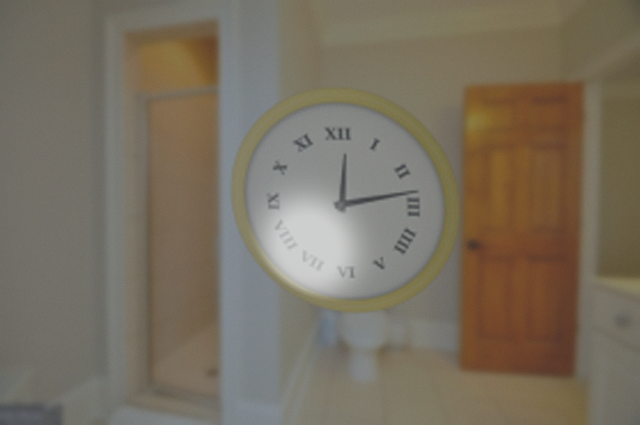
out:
{"hour": 12, "minute": 13}
